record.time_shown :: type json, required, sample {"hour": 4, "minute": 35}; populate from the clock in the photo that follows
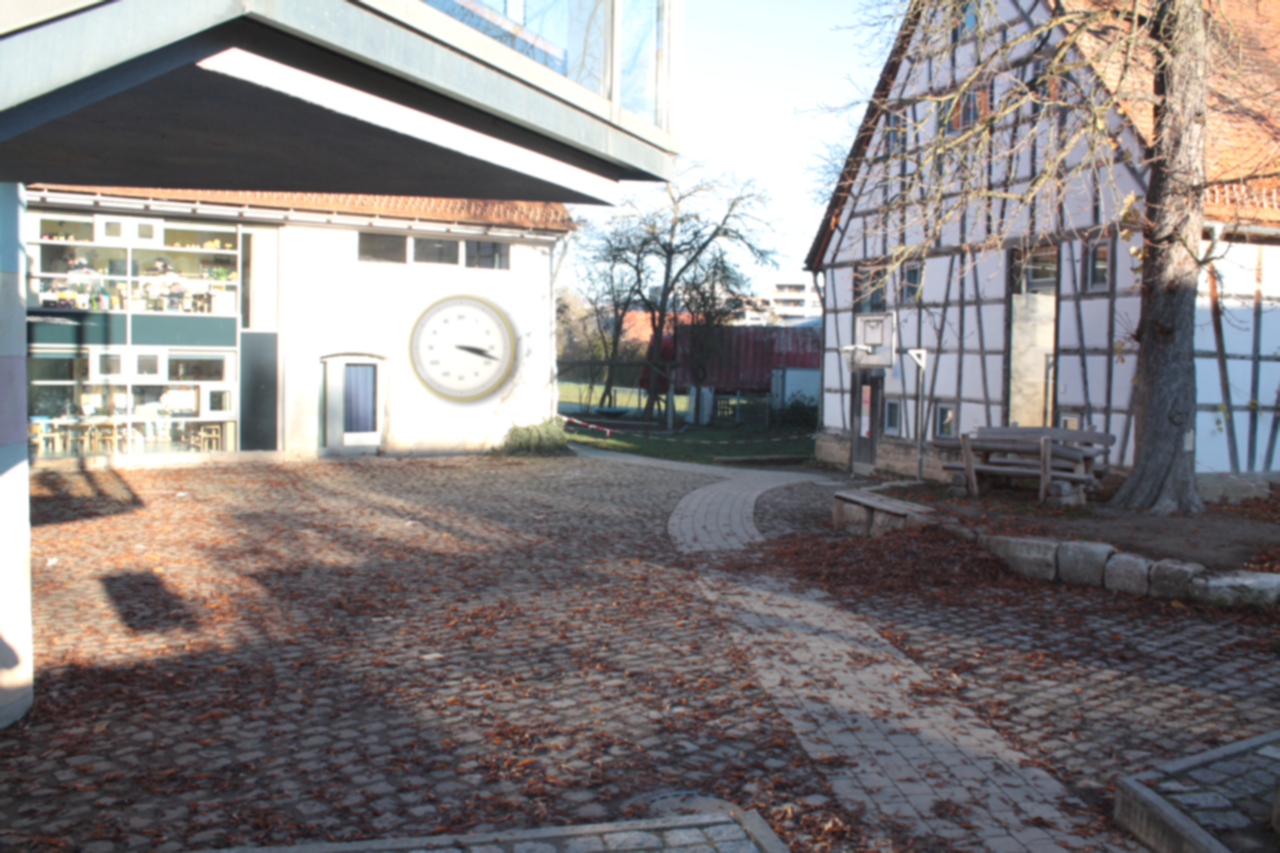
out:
{"hour": 3, "minute": 18}
